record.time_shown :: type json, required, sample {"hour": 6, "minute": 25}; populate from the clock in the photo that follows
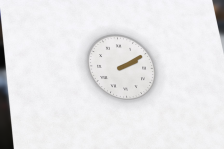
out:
{"hour": 2, "minute": 10}
